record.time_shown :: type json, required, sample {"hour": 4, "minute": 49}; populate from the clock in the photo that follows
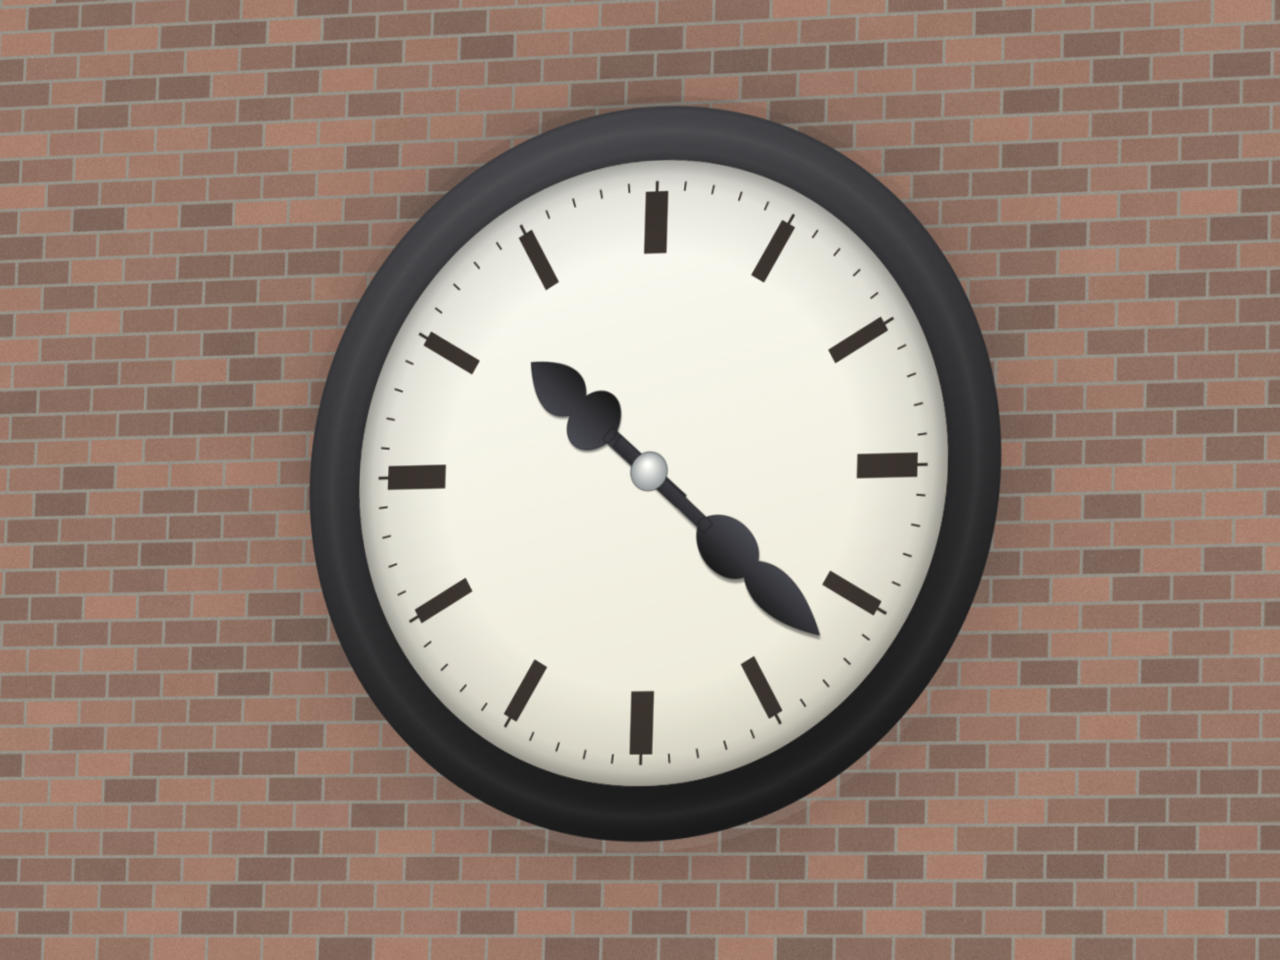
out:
{"hour": 10, "minute": 22}
